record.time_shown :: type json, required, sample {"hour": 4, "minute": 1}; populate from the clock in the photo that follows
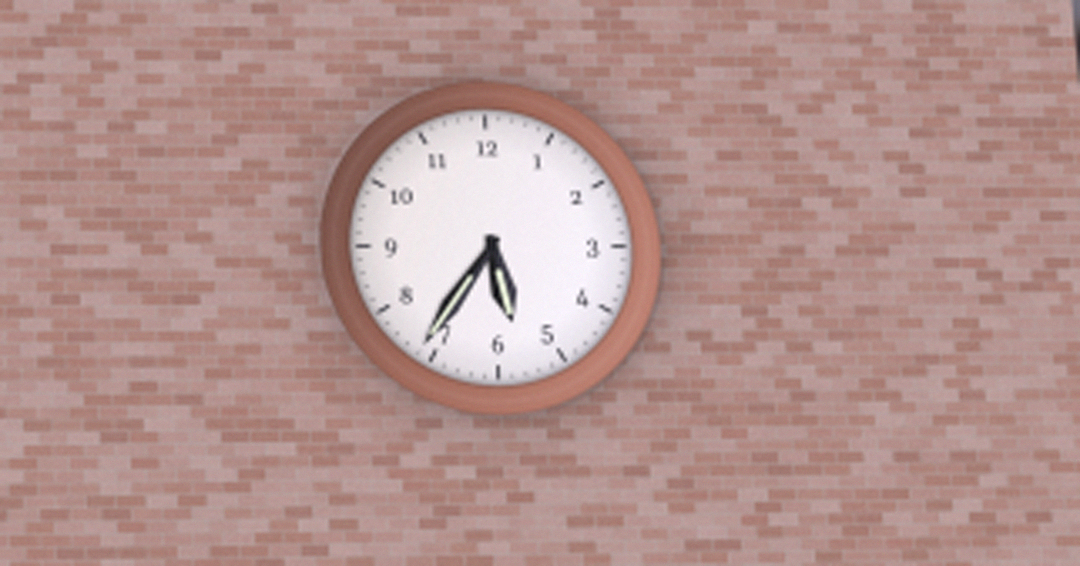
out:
{"hour": 5, "minute": 36}
